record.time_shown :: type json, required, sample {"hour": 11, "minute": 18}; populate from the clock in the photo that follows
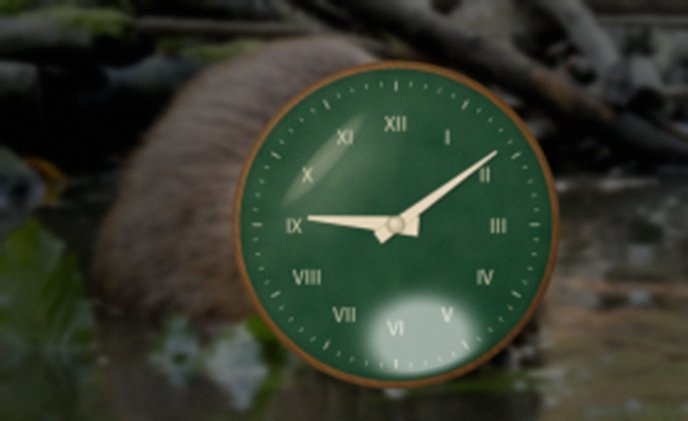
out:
{"hour": 9, "minute": 9}
